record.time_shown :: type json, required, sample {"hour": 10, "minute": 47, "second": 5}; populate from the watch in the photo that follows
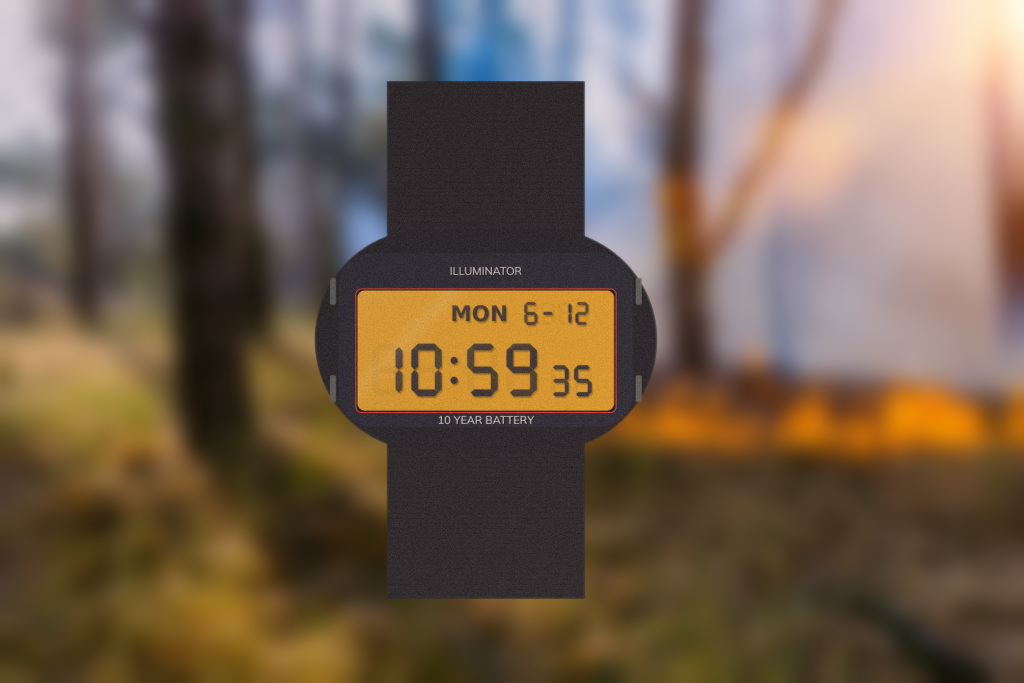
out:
{"hour": 10, "minute": 59, "second": 35}
